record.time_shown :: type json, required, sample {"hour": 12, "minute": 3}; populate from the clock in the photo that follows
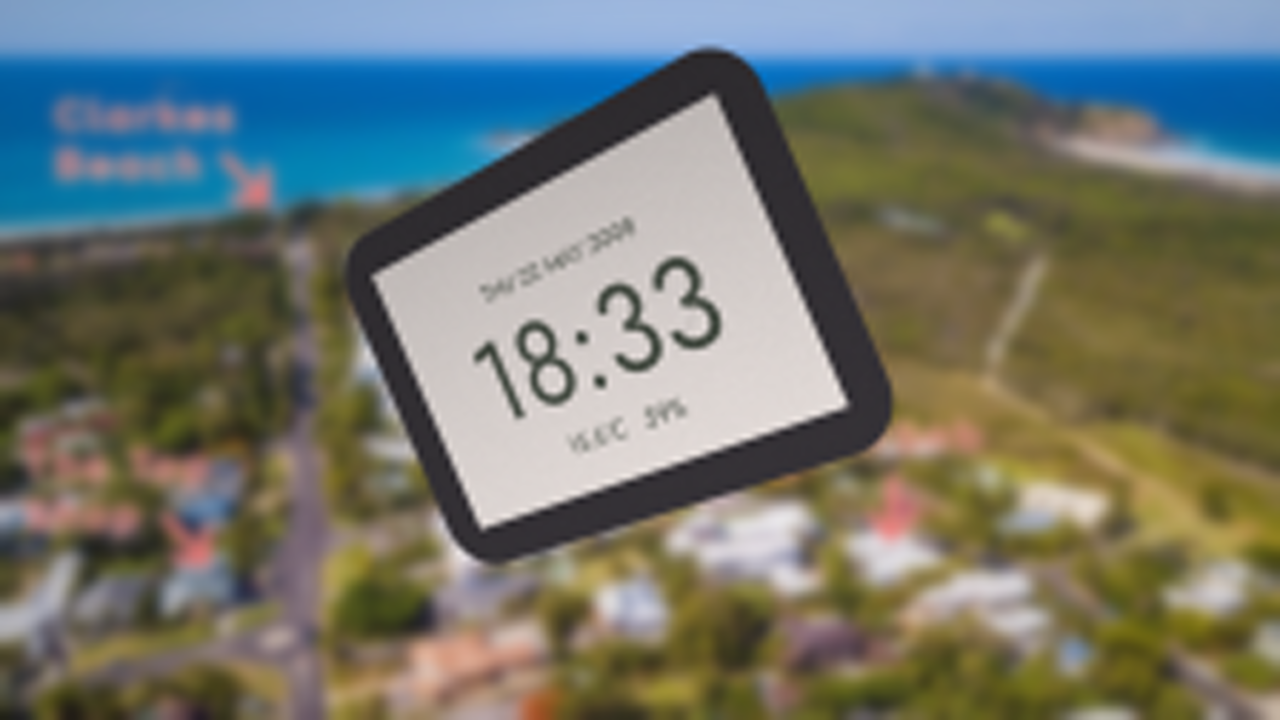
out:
{"hour": 18, "minute": 33}
